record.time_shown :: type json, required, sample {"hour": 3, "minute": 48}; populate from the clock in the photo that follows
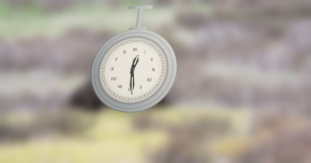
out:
{"hour": 12, "minute": 29}
